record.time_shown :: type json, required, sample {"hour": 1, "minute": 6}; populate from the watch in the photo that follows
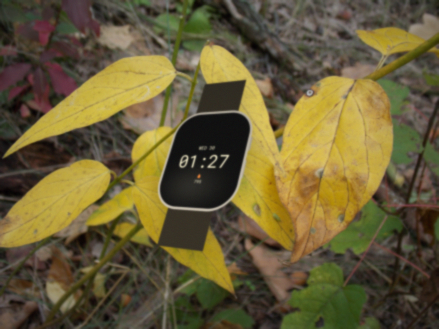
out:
{"hour": 1, "minute": 27}
